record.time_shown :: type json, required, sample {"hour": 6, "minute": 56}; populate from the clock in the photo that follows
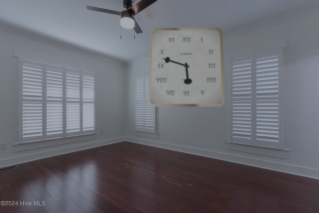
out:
{"hour": 5, "minute": 48}
